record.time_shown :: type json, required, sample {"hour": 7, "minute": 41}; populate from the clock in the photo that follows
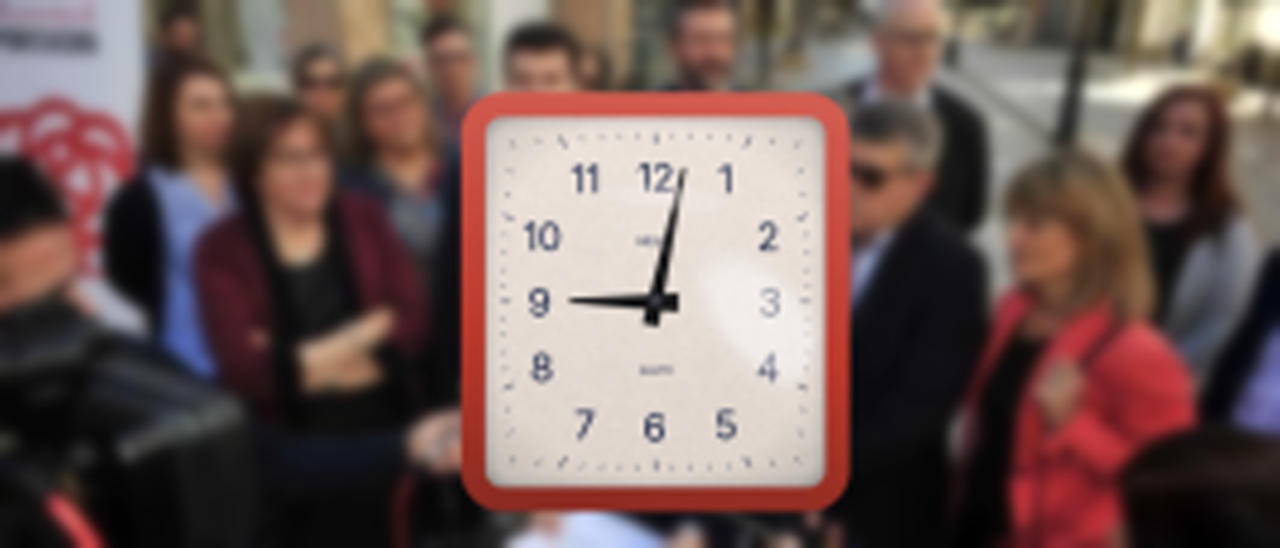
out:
{"hour": 9, "minute": 2}
